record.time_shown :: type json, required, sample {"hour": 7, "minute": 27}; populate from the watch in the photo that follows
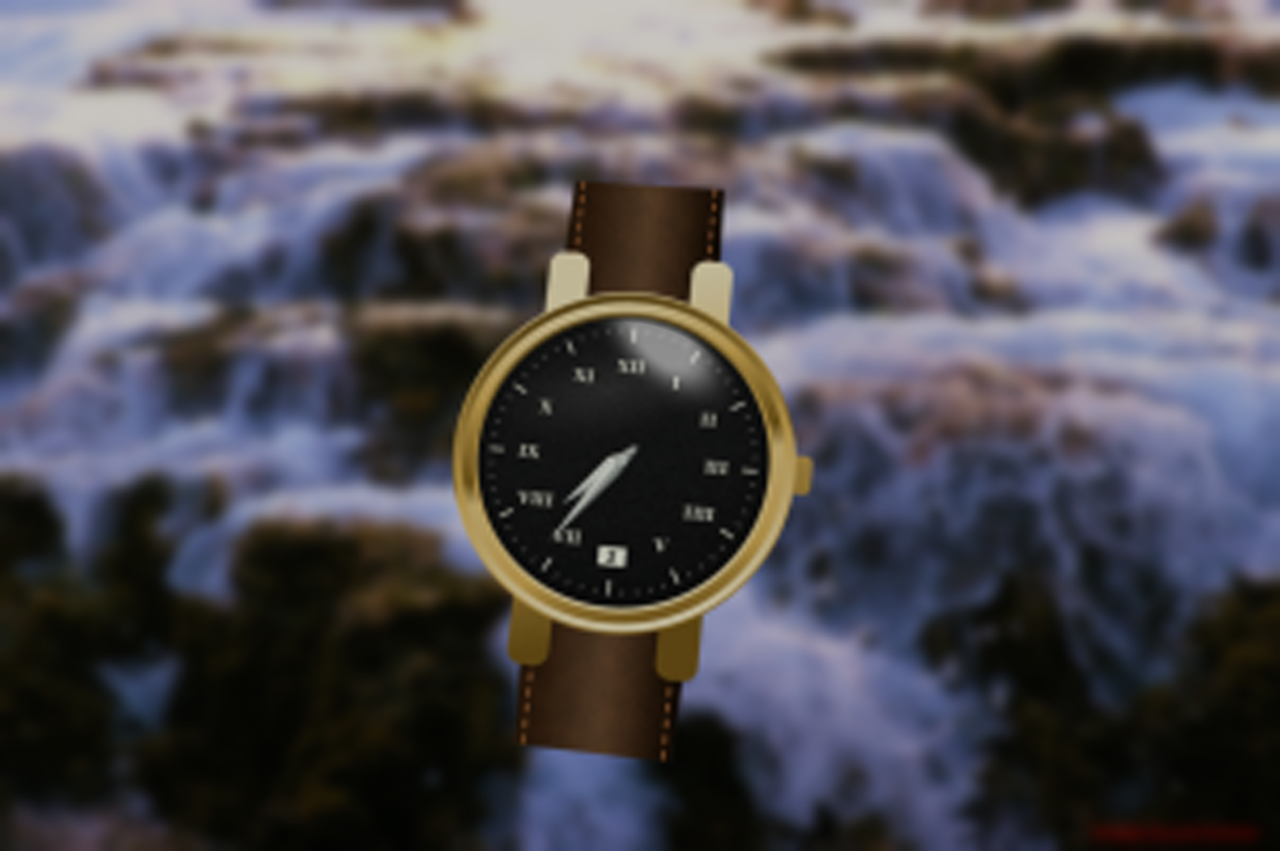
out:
{"hour": 7, "minute": 36}
